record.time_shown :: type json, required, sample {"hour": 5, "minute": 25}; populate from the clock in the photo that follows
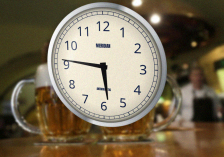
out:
{"hour": 5, "minute": 46}
